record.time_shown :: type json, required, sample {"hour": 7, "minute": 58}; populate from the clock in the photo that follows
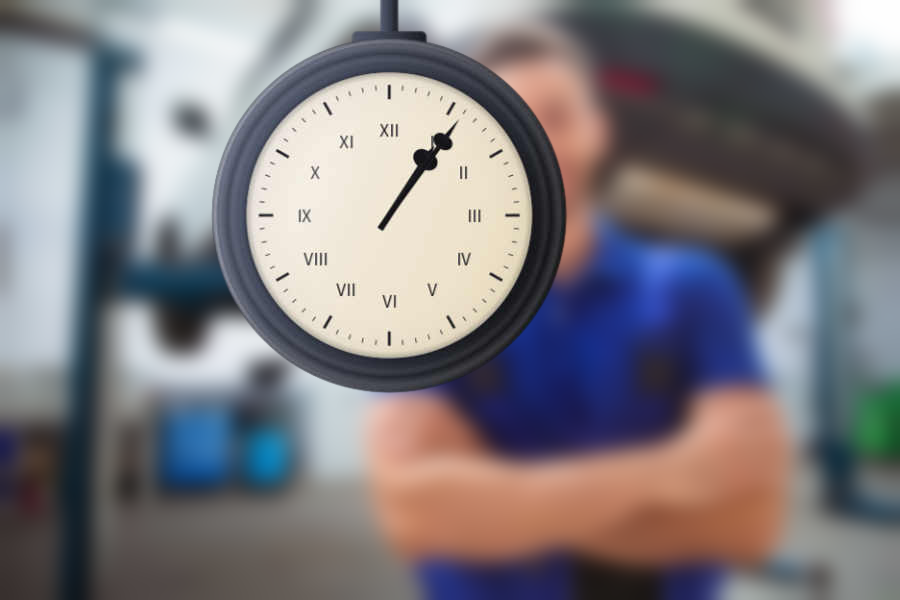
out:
{"hour": 1, "minute": 6}
